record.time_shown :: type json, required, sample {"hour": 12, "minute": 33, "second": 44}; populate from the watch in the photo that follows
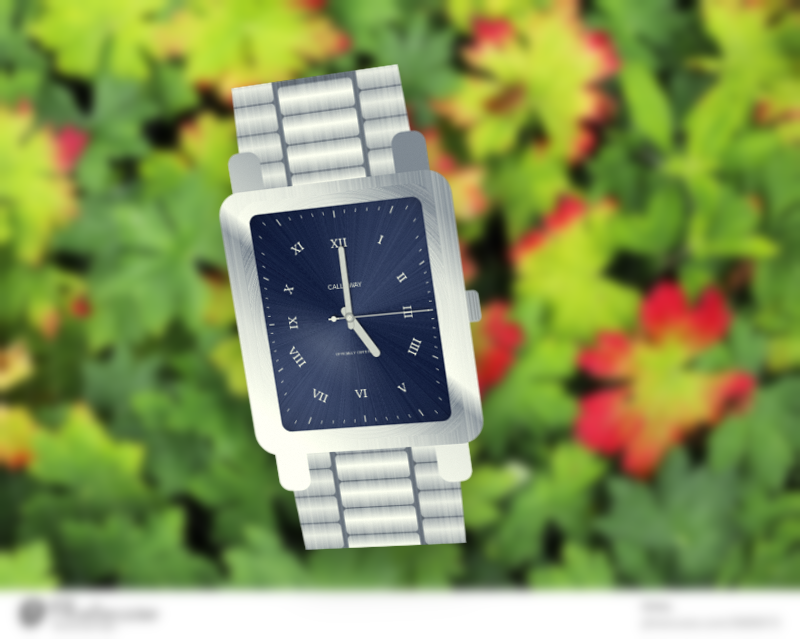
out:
{"hour": 5, "minute": 0, "second": 15}
